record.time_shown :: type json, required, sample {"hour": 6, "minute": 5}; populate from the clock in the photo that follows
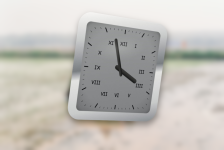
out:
{"hour": 3, "minute": 57}
